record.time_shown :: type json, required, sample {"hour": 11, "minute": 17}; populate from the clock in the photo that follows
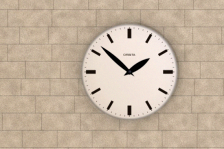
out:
{"hour": 1, "minute": 52}
